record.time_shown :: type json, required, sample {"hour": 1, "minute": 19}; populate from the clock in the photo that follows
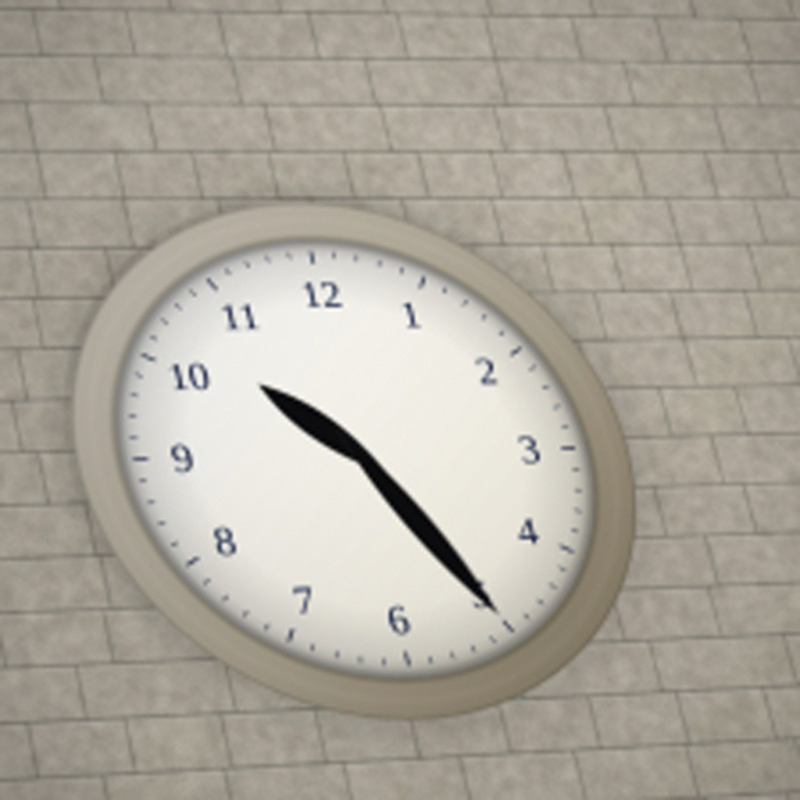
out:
{"hour": 10, "minute": 25}
